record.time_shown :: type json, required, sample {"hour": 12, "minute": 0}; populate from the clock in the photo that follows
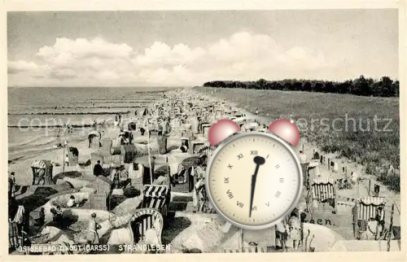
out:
{"hour": 12, "minute": 31}
